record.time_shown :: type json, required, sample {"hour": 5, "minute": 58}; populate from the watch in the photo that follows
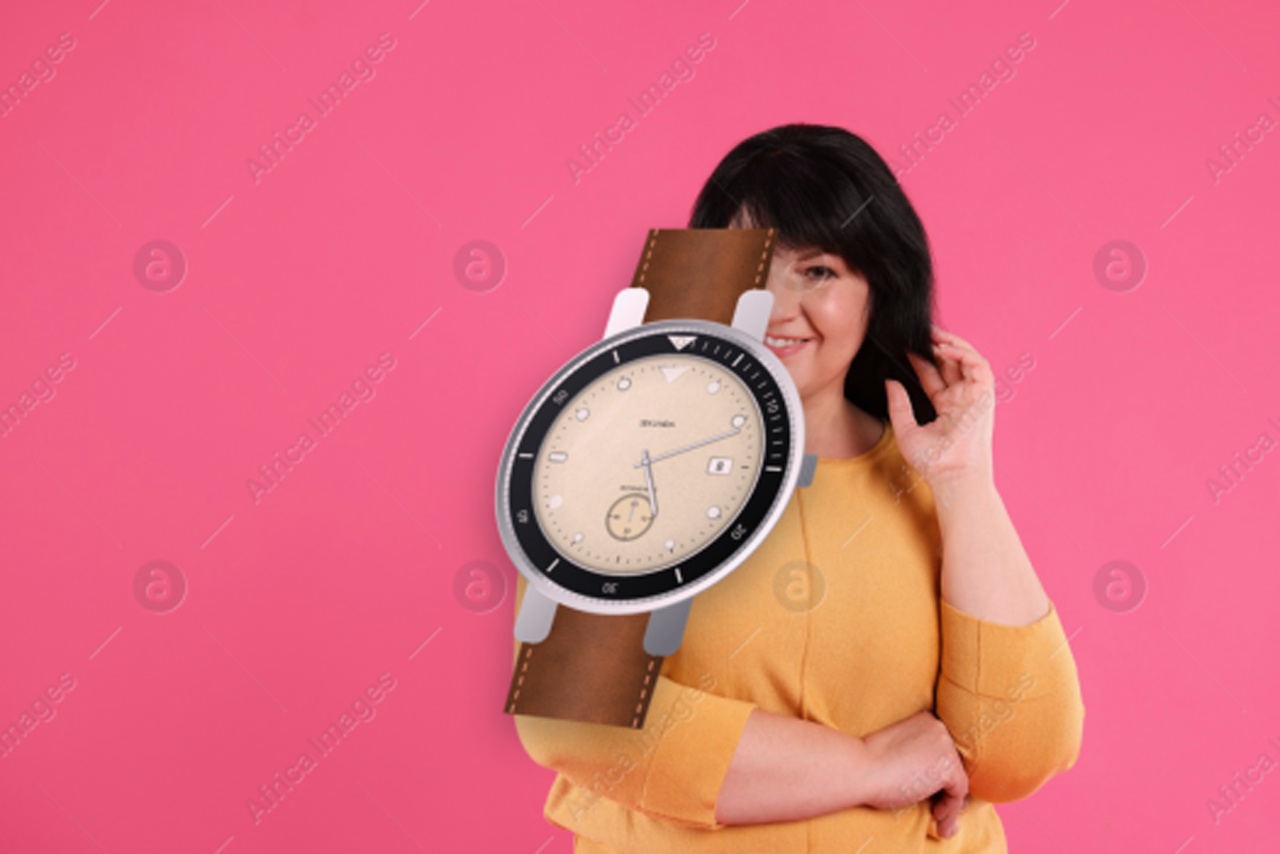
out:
{"hour": 5, "minute": 11}
